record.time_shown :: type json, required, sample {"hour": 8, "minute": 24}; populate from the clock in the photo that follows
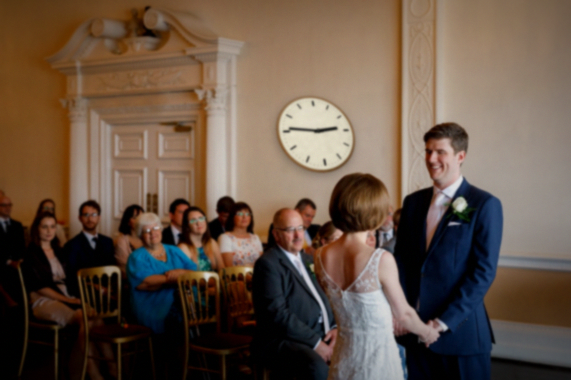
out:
{"hour": 2, "minute": 46}
